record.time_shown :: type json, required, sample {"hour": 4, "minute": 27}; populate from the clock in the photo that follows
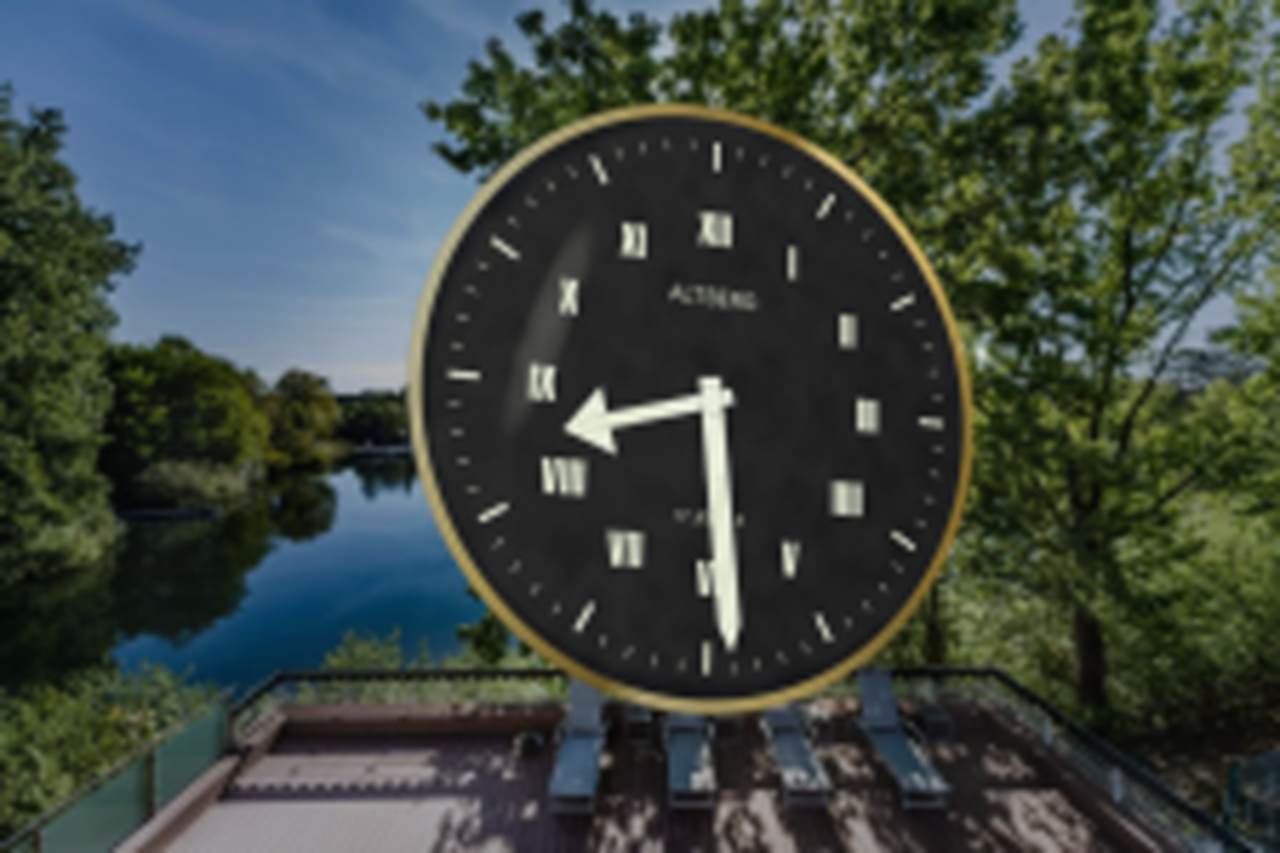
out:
{"hour": 8, "minute": 29}
